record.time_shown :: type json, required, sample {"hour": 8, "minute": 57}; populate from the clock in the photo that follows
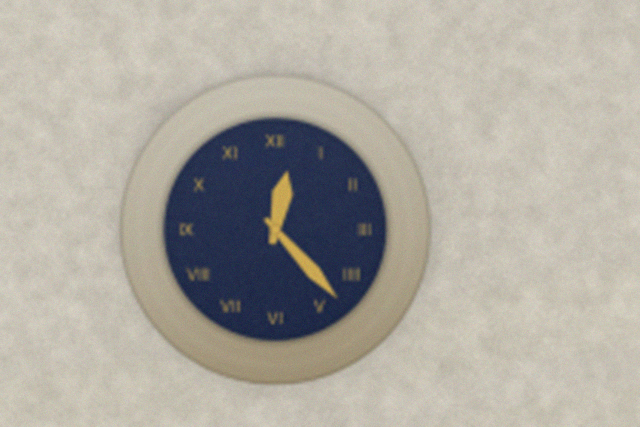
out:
{"hour": 12, "minute": 23}
